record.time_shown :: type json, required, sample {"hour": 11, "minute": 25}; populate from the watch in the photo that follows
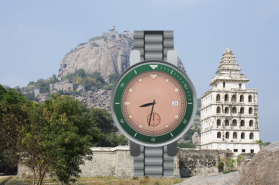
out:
{"hour": 8, "minute": 32}
